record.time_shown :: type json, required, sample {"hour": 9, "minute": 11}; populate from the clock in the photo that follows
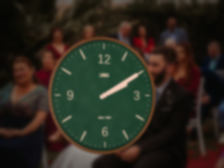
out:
{"hour": 2, "minute": 10}
